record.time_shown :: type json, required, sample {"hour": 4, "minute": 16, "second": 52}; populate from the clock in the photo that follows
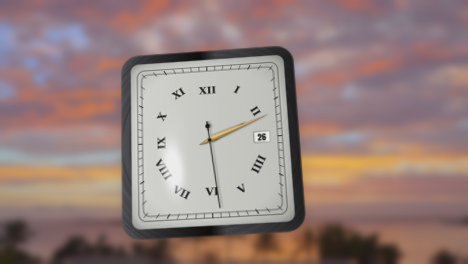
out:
{"hour": 2, "minute": 11, "second": 29}
